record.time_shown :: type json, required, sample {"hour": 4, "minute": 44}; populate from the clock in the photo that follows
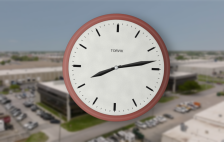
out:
{"hour": 8, "minute": 13}
